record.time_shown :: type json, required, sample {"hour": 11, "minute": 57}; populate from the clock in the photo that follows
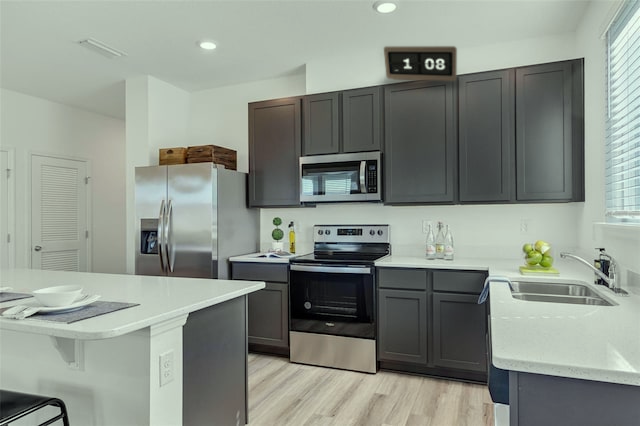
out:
{"hour": 1, "minute": 8}
